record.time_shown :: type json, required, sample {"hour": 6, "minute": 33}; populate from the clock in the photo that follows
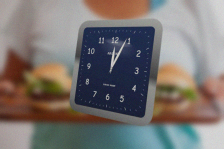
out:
{"hour": 12, "minute": 4}
